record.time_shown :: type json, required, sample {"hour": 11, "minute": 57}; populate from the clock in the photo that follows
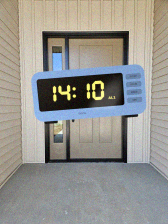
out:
{"hour": 14, "minute": 10}
